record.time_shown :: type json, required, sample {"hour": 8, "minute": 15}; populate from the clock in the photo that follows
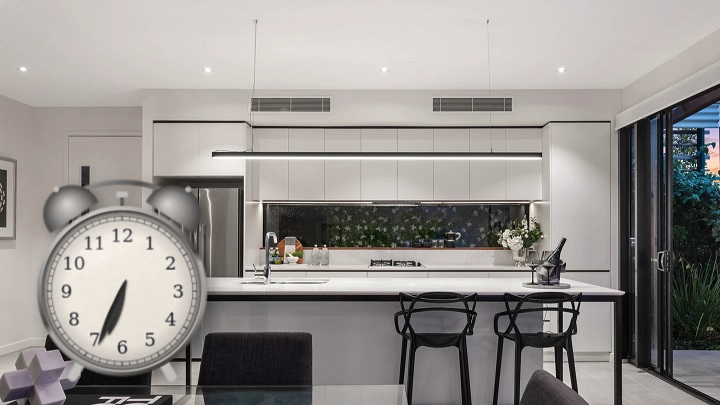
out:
{"hour": 6, "minute": 34}
